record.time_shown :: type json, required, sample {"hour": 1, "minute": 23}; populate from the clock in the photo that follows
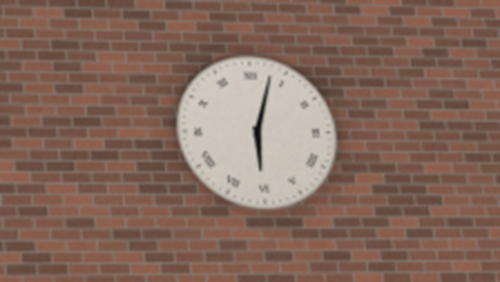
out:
{"hour": 6, "minute": 3}
